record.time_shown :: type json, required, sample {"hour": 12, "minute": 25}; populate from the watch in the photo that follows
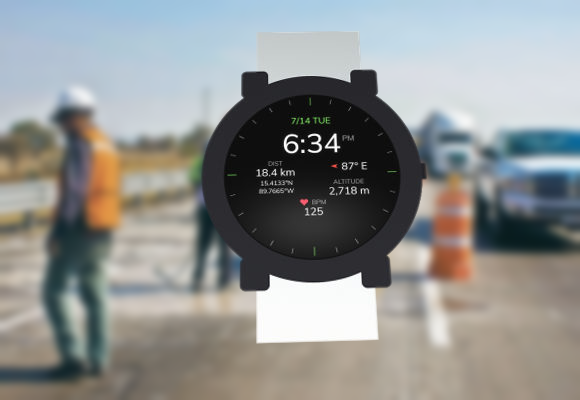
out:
{"hour": 6, "minute": 34}
